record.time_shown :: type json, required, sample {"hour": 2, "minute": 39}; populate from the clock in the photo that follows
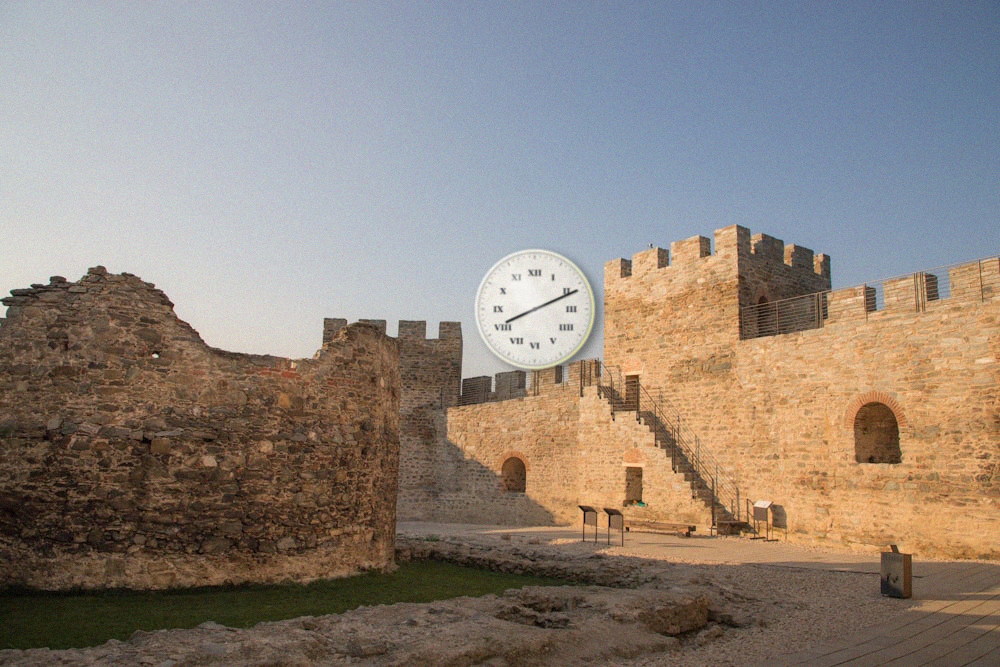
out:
{"hour": 8, "minute": 11}
